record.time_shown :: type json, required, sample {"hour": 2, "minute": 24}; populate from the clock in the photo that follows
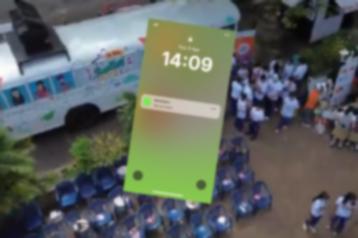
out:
{"hour": 14, "minute": 9}
